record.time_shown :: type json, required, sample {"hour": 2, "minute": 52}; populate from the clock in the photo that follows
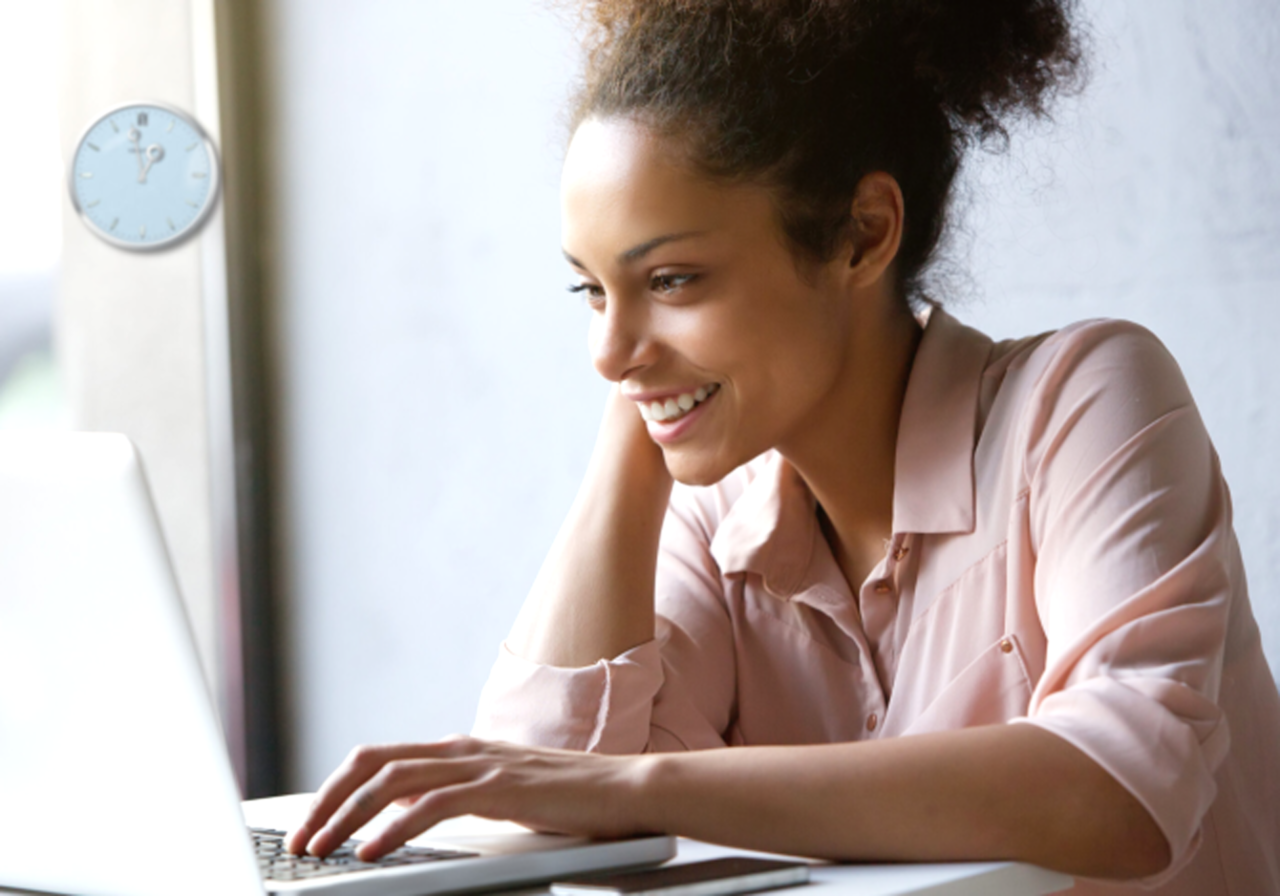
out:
{"hour": 12, "minute": 58}
